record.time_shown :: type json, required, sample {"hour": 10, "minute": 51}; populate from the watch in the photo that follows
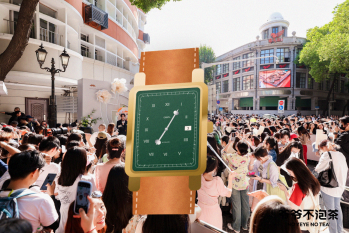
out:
{"hour": 7, "minute": 5}
